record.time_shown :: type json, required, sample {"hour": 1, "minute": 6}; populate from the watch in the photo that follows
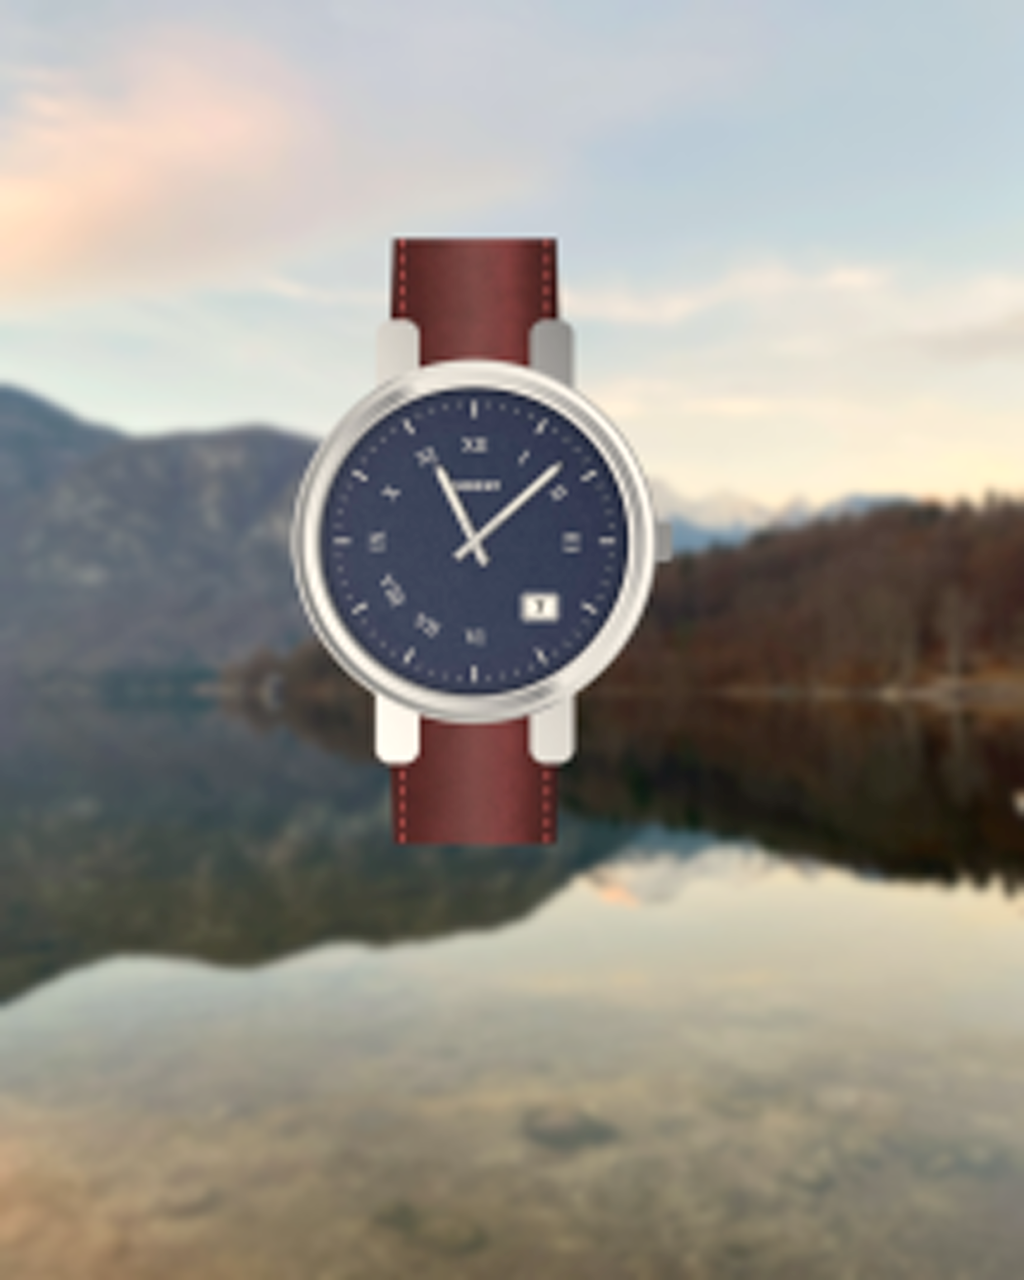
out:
{"hour": 11, "minute": 8}
